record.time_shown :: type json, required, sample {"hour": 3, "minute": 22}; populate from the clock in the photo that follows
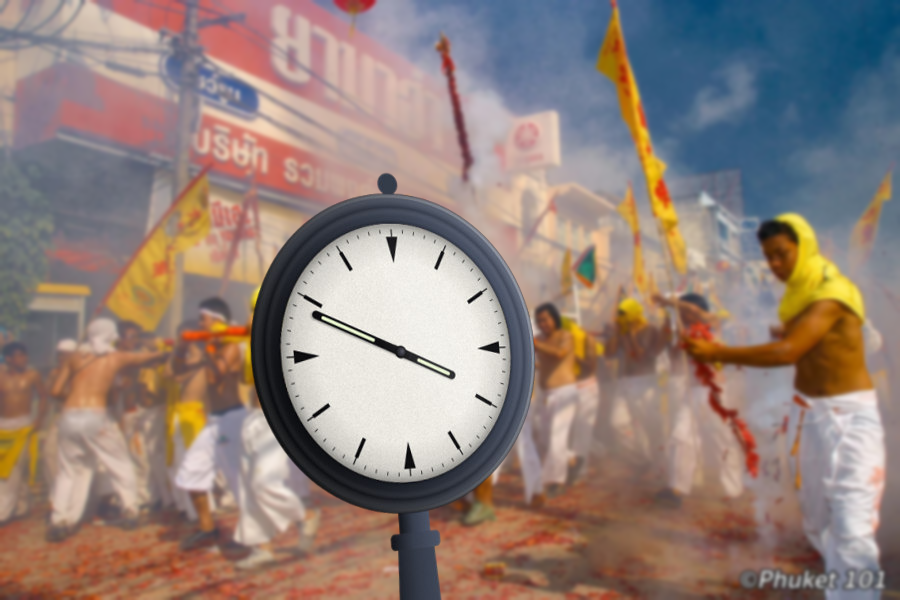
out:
{"hour": 3, "minute": 49}
